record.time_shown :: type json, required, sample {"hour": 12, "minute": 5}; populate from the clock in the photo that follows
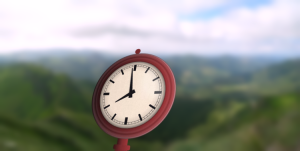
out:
{"hour": 7, "minute": 59}
